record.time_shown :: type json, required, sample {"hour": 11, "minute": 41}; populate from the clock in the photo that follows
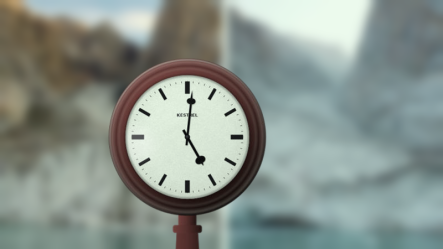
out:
{"hour": 5, "minute": 1}
